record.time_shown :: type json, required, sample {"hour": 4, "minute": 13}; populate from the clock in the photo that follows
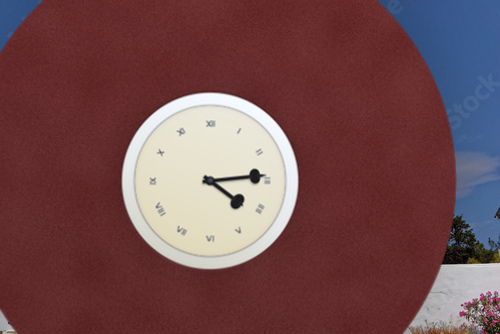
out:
{"hour": 4, "minute": 14}
